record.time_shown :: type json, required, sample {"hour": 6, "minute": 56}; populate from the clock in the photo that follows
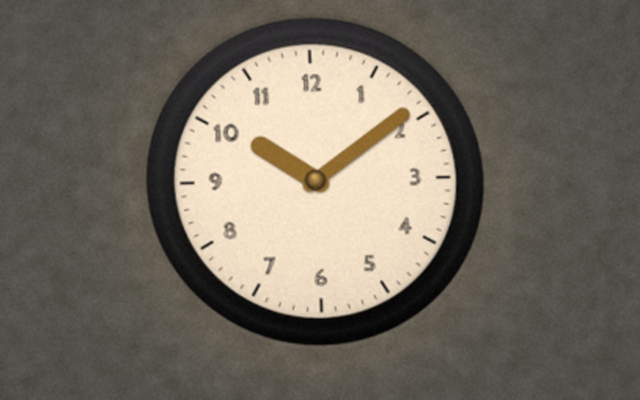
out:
{"hour": 10, "minute": 9}
